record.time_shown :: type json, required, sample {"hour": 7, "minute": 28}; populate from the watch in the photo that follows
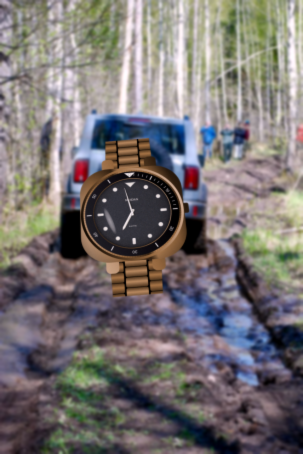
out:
{"hour": 6, "minute": 58}
